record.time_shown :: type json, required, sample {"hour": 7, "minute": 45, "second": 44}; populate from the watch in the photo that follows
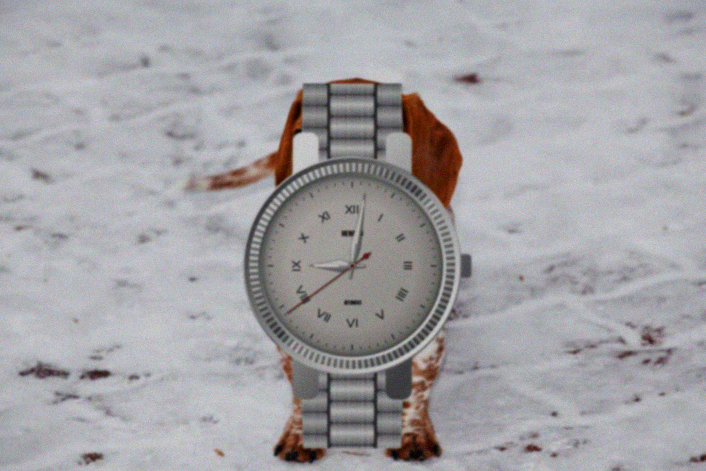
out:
{"hour": 9, "minute": 1, "second": 39}
